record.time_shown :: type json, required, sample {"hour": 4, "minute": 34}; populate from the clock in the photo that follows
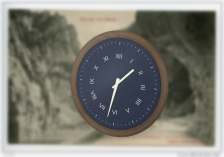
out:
{"hour": 1, "minute": 32}
